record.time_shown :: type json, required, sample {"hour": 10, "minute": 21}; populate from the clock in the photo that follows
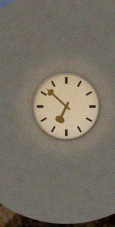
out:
{"hour": 6, "minute": 52}
